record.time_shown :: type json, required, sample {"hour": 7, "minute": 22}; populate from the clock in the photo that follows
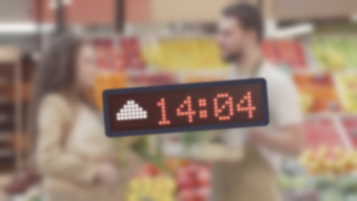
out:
{"hour": 14, "minute": 4}
